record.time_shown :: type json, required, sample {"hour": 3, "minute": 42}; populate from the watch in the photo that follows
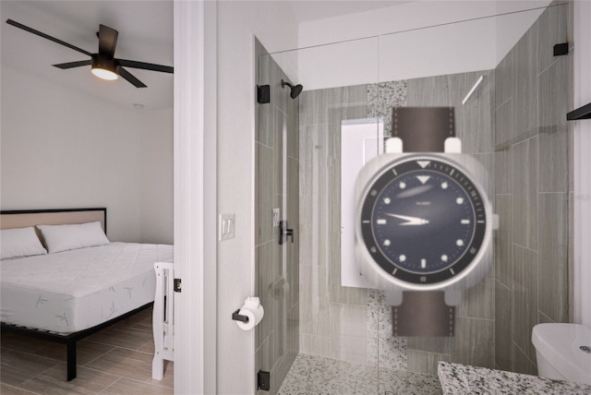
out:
{"hour": 8, "minute": 47}
